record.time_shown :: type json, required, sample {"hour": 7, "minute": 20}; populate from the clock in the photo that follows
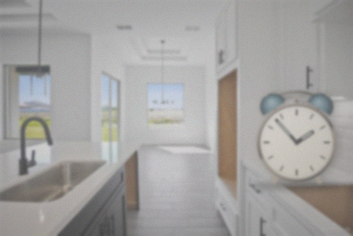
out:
{"hour": 1, "minute": 53}
